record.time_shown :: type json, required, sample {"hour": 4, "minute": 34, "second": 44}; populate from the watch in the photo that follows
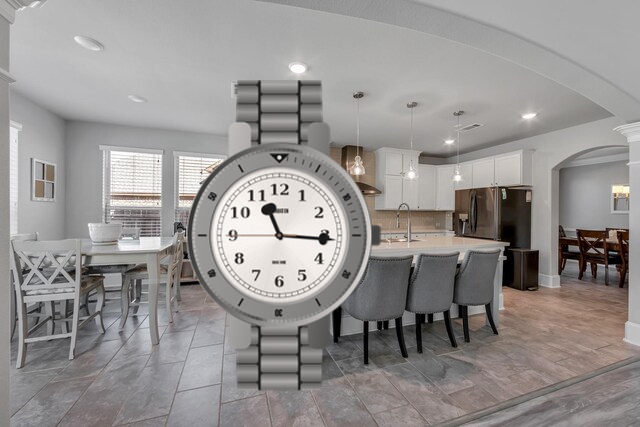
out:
{"hour": 11, "minute": 15, "second": 45}
